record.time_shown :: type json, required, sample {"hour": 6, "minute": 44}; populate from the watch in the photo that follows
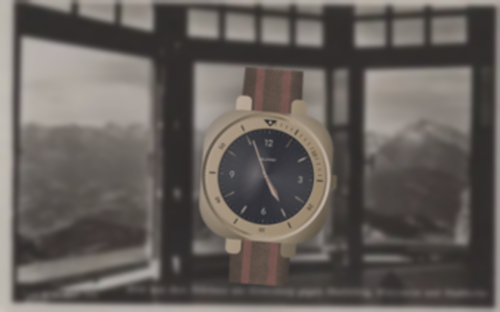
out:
{"hour": 4, "minute": 56}
